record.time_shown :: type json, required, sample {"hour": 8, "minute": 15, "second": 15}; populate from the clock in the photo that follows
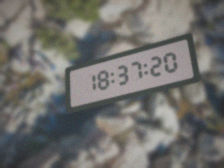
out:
{"hour": 18, "minute": 37, "second": 20}
